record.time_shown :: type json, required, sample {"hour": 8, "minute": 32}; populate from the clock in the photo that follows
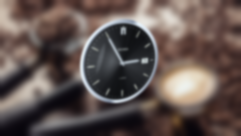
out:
{"hour": 2, "minute": 55}
